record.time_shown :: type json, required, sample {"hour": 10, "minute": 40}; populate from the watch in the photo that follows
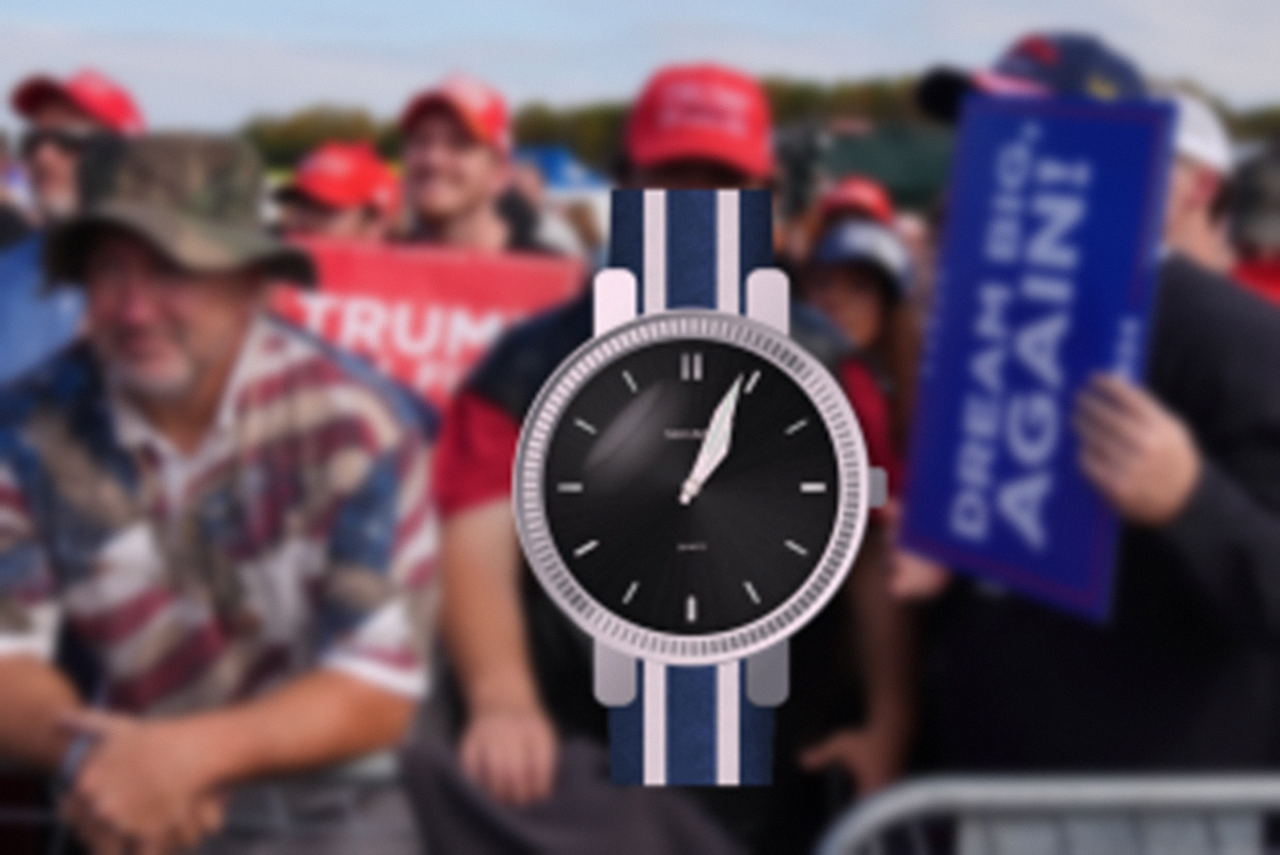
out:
{"hour": 1, "minute": 4}
